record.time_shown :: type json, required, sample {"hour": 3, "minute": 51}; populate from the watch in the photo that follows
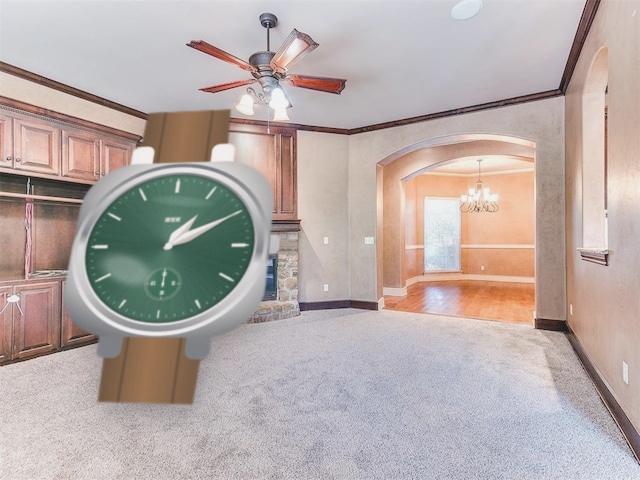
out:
{"hour": 1, "minute": 10}
